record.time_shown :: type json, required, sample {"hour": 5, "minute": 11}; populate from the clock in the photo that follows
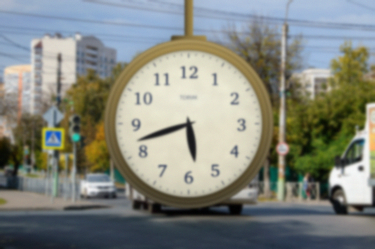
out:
{"hour": 5, "minute": 42}
